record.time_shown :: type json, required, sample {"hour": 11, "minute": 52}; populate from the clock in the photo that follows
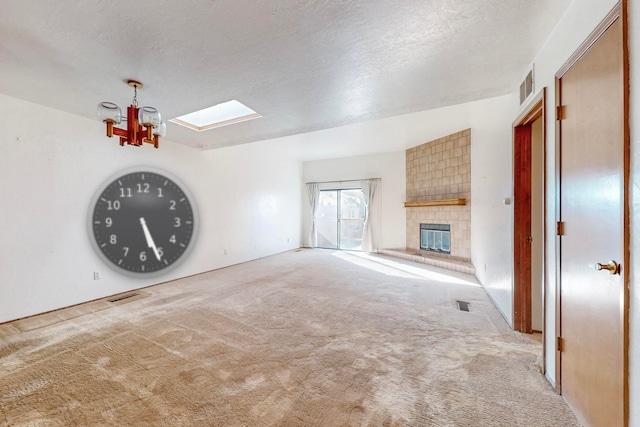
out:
{"hour": 5, "minute": 26}
